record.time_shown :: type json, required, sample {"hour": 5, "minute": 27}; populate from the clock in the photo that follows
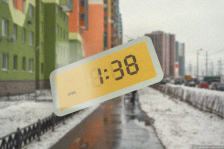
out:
{"hour": 1, "minute": 38}
